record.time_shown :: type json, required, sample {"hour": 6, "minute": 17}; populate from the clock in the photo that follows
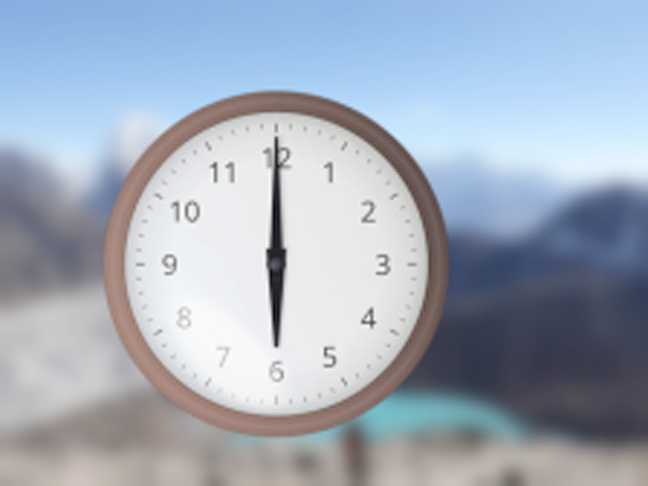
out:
{"hour": 6, "minute": 0}
